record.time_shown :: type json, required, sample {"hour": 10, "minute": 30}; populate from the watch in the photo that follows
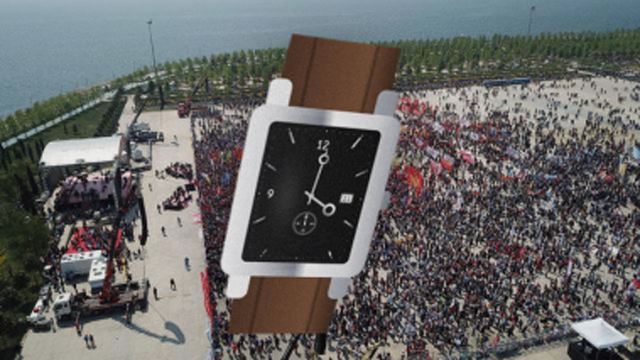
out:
{"hour": 4, "minute": 1}
